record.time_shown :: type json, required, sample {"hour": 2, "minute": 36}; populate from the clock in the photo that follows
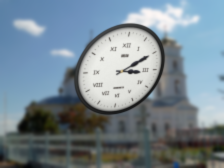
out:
{"hour": 3, "minute": 10}
